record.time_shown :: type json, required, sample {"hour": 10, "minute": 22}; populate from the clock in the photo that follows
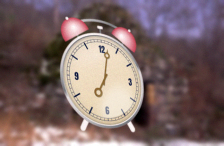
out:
{"hour": 7, "minute": 2}
